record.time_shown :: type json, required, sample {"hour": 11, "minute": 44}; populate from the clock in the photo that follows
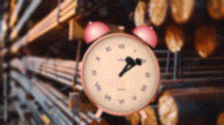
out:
{"hour": 1, "minute": 9}
